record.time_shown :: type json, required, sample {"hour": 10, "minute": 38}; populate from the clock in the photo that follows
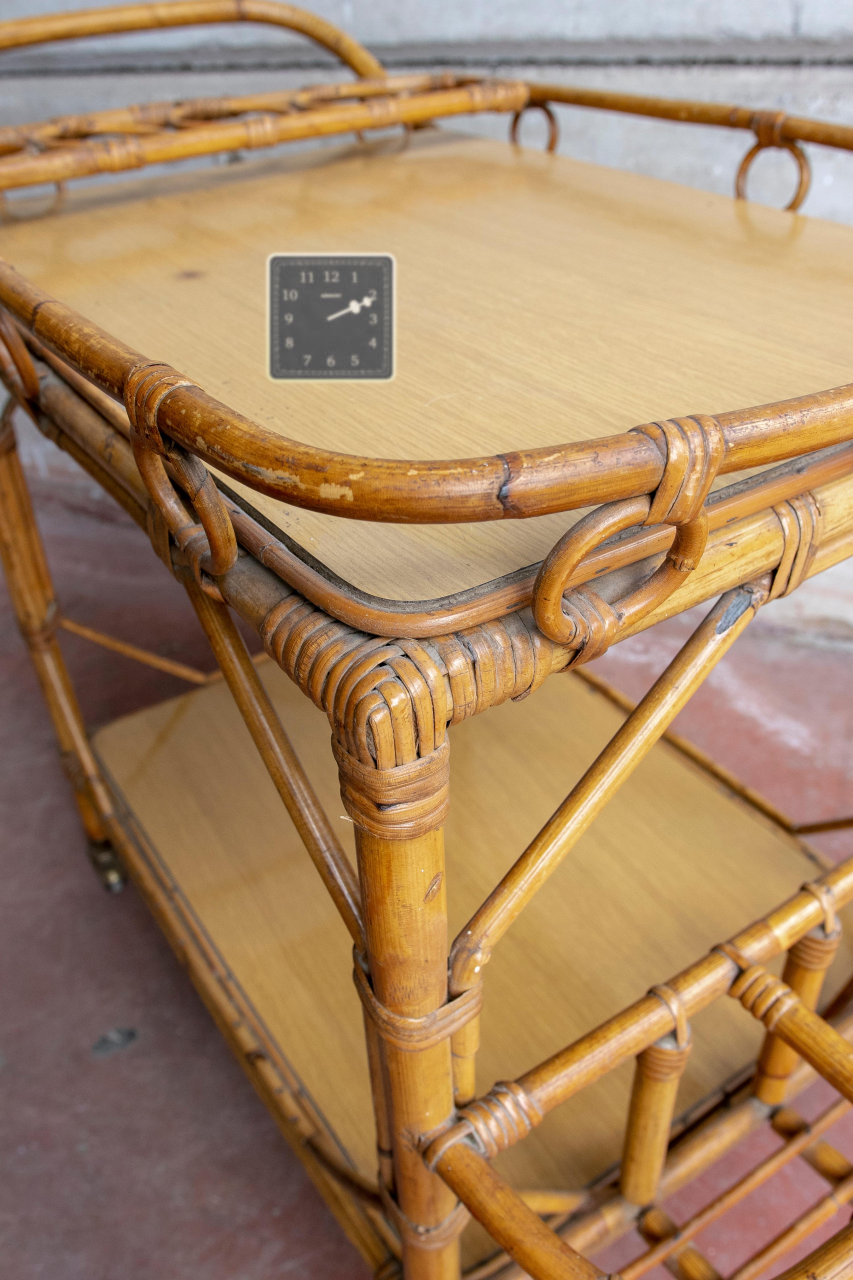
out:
{"hour": 2, "minute": 11}
